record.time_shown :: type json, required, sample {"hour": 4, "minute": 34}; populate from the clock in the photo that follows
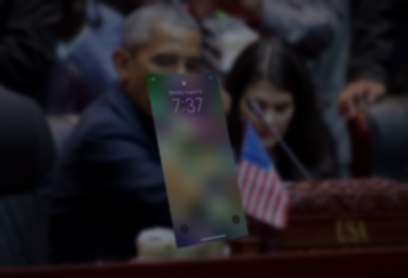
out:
{"hour": 7, "minute": 37}
